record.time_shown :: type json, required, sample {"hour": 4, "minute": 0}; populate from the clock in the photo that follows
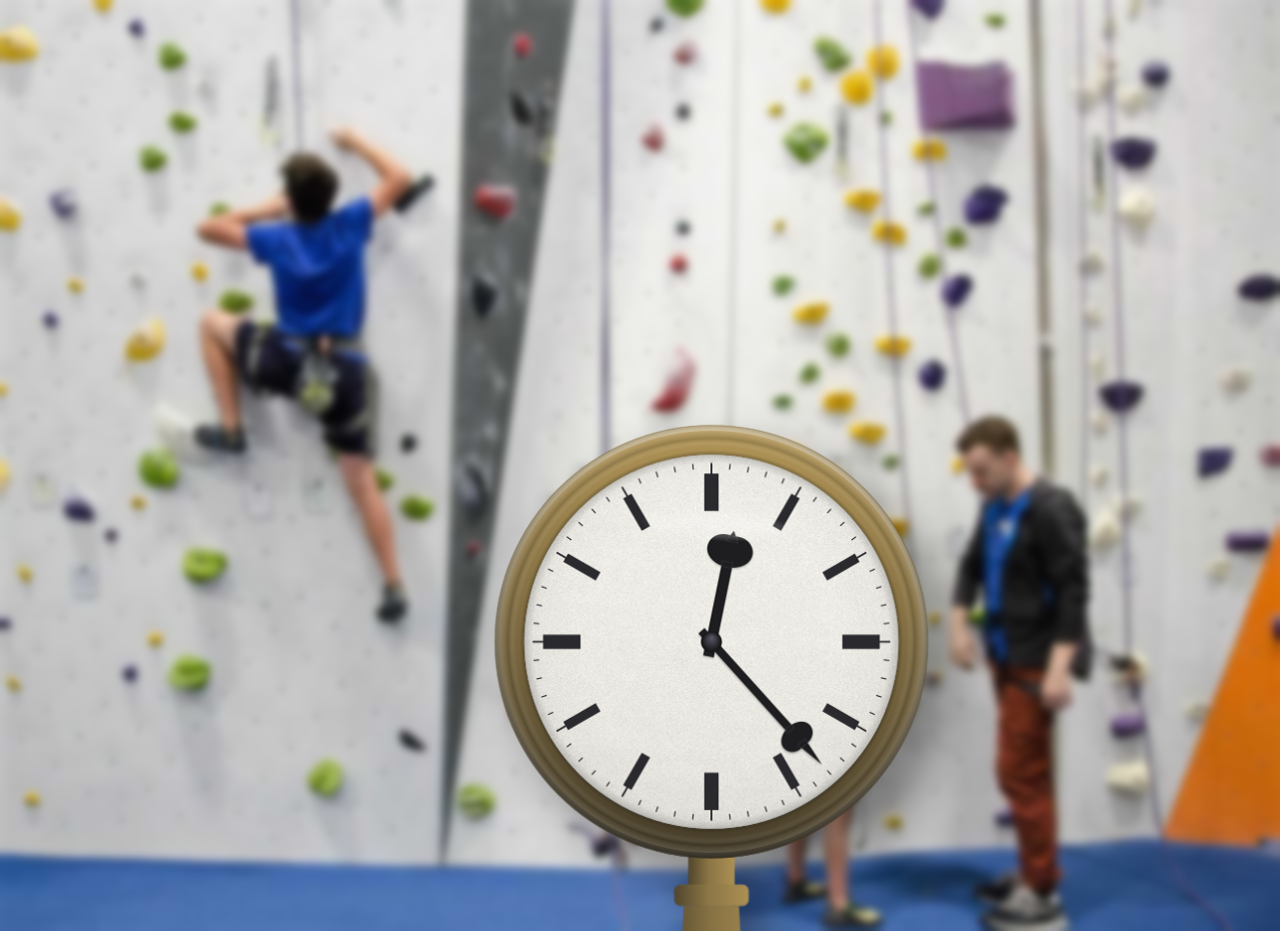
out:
{"hour": 12, "minute": 23}
